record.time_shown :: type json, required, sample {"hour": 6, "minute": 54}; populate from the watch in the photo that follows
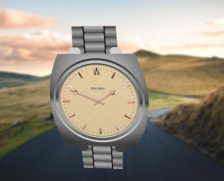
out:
{"hour": 1, "minute": 49}
